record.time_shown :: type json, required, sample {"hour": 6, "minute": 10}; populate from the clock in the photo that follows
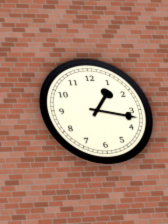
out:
{"hour": 1, "minute": 17}
